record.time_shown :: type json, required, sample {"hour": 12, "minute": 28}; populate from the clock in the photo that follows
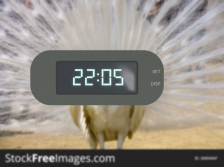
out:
{"hour": 22, "minute": 5}
